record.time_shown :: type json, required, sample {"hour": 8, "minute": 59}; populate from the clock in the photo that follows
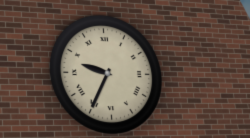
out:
{"hour": 9, "minute": 35}
